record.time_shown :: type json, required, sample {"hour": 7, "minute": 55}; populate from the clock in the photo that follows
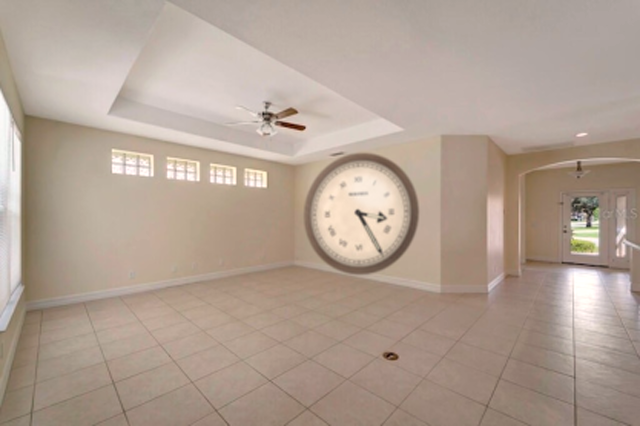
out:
{"hour": 3, "minute": 25}
